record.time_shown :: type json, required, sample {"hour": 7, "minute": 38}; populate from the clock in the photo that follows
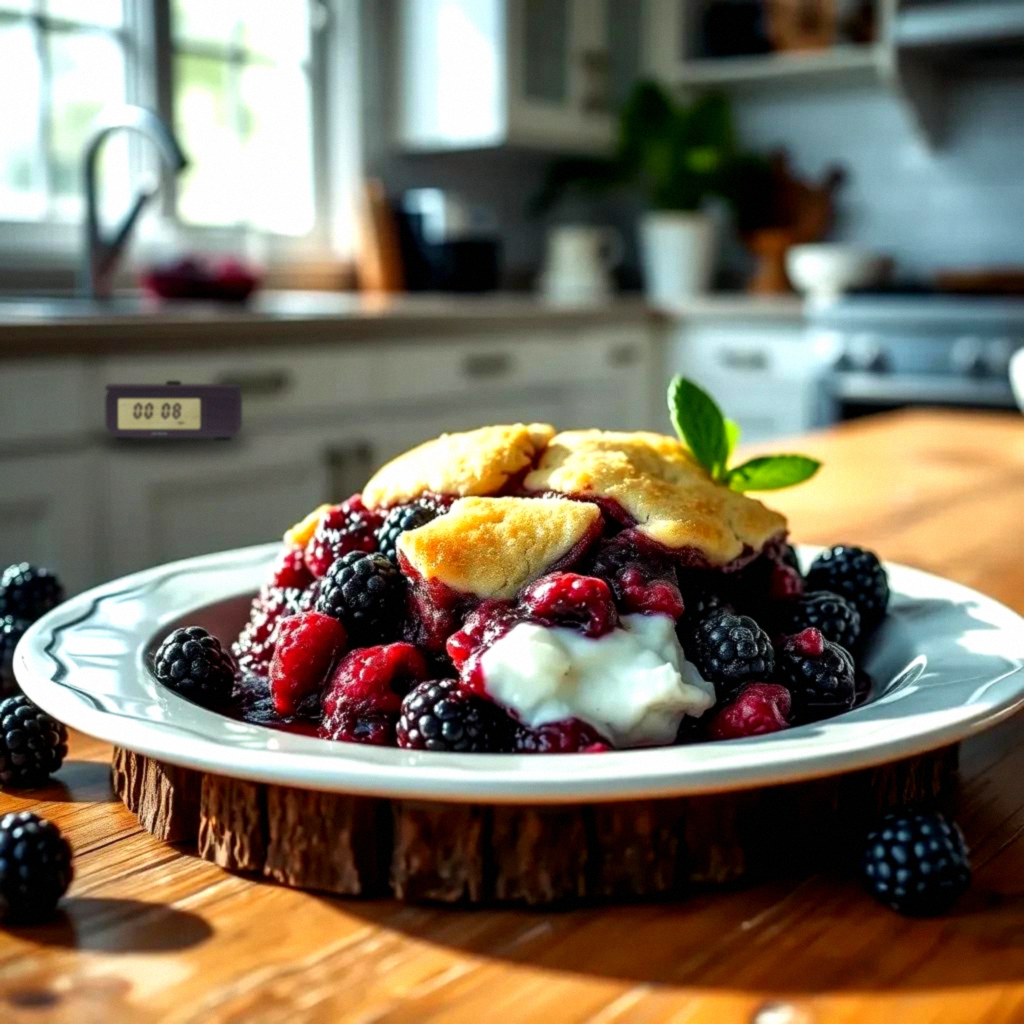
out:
{"hour": 0, "minute": 8}
